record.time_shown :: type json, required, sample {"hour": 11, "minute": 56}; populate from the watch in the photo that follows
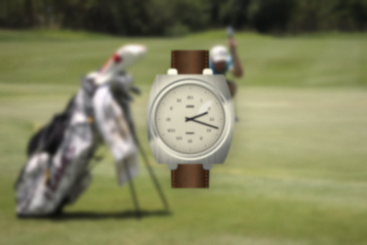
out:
{"hour": 2, "minute": 18}
